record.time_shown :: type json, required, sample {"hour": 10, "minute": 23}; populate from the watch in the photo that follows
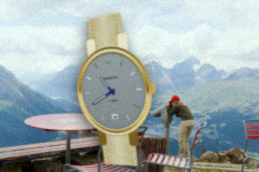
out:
{"hour": 10, "minute": 41}
